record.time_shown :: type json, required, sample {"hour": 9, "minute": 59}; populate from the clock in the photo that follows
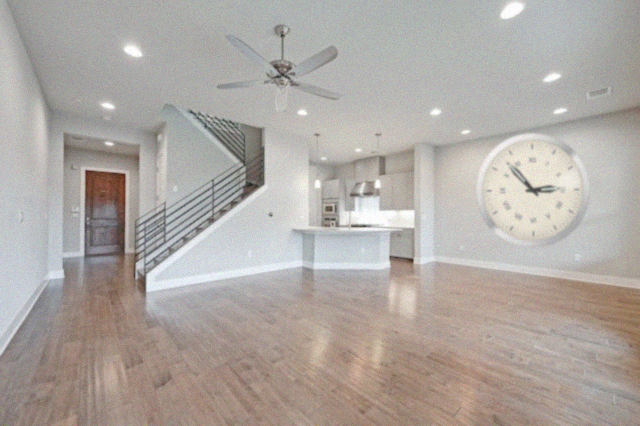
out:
{"hour": 2, "minute": 53}
